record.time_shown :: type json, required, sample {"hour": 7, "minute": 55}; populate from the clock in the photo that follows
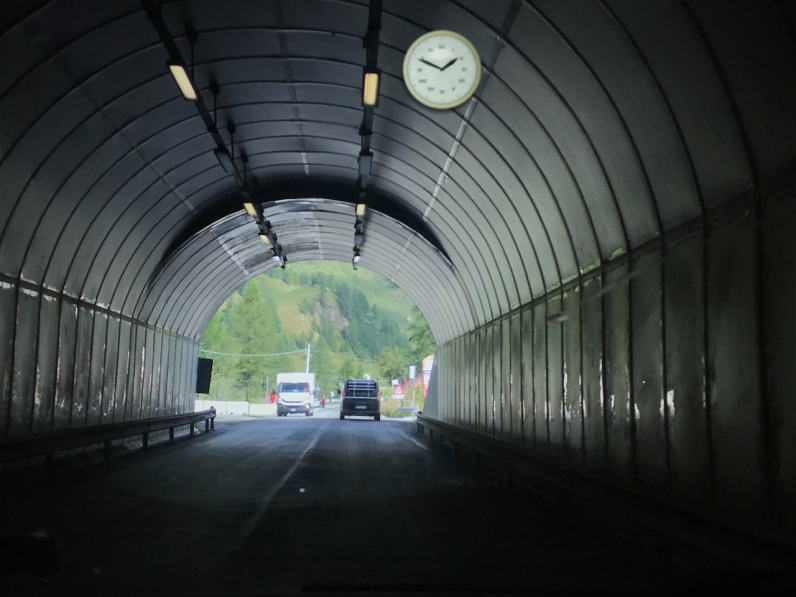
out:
{"hour": 1, "minute": 49}
